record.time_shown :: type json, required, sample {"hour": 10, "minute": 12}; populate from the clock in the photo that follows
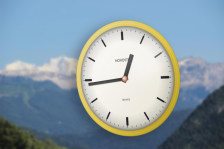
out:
{"hour": 12, "minute": 44}
